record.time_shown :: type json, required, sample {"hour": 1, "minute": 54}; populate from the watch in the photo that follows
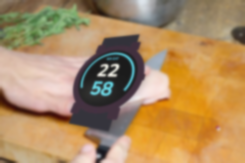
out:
{"hour": 22, "minute": 58}
